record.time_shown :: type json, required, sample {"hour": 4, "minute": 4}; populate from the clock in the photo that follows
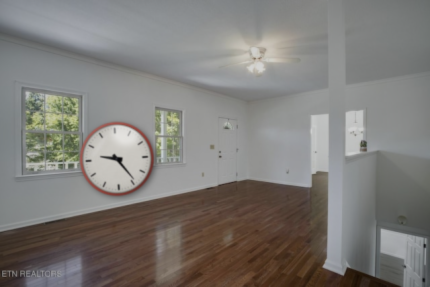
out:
{"hour": 9, "minute": 24}
